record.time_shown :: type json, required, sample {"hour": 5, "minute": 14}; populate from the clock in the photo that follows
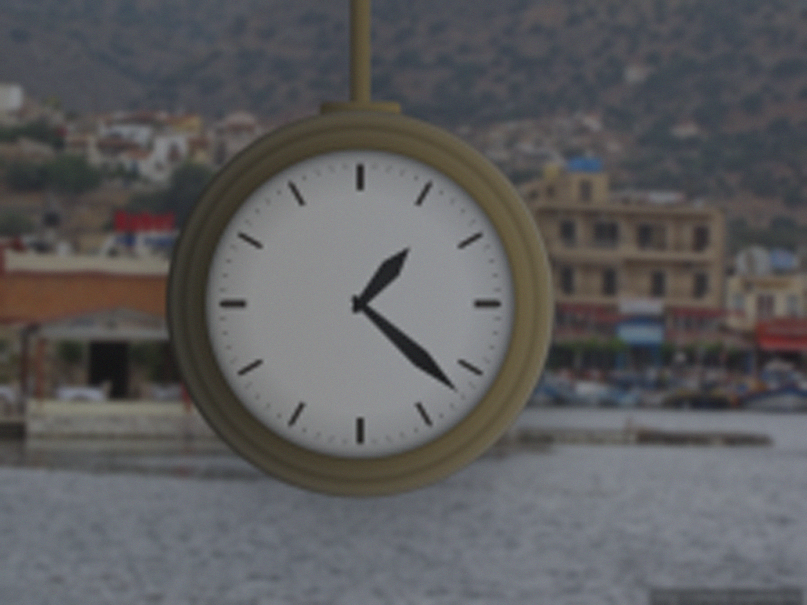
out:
{"hour": 1, "minute": 22}
